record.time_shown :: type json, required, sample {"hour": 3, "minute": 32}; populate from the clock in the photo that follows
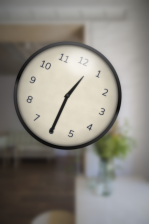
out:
{"hour": 12, "minute": 30}
